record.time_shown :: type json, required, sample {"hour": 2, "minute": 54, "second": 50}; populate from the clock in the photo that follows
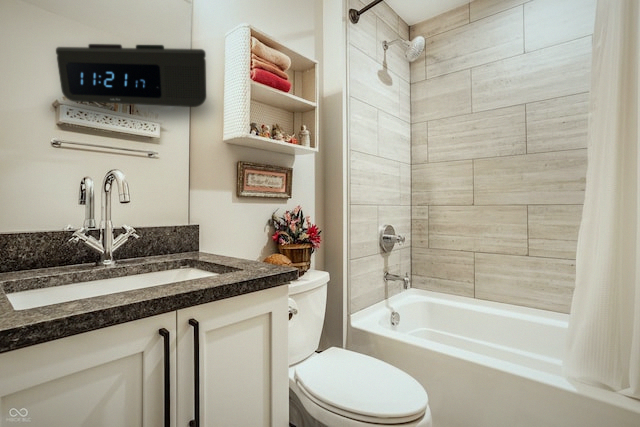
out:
{"hour": 11, "minute": 21, "second": 17}
